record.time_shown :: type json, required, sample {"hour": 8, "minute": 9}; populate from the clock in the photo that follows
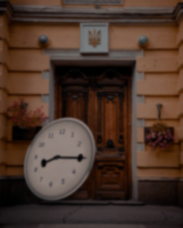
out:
{"hour": 8, "minute": 15}
